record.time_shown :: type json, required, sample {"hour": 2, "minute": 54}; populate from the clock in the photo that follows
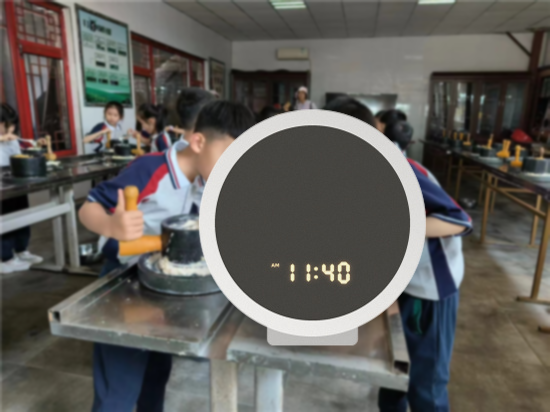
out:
{"hour": 11, "minute": 40}
